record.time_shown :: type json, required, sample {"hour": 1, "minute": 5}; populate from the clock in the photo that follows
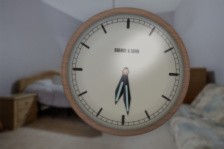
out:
{"hour": 6, "minute": 29}
